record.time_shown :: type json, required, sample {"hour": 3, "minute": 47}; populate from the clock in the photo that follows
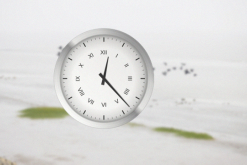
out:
{"hour": 12, "minute": 23}
